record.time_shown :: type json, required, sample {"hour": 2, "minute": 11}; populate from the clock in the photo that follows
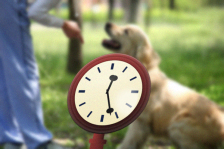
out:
{"hour": 12, "minute": 27}
